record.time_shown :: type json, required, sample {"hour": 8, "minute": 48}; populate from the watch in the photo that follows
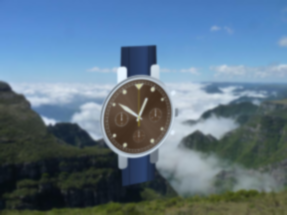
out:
{"hour": 12, "minute": 51}
